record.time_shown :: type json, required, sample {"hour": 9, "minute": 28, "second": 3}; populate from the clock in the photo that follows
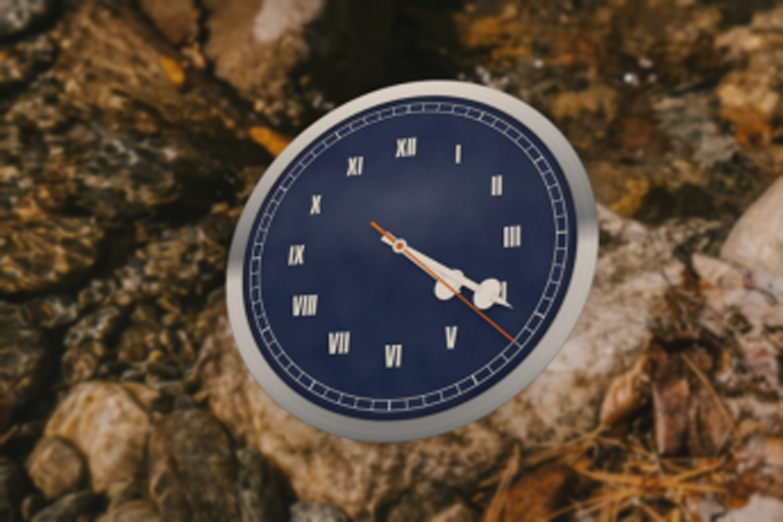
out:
{"hour": 4, "minute": 20, "second": 22}
